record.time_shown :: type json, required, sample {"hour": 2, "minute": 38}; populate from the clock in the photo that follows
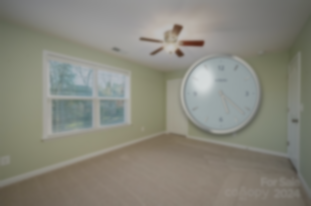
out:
{"hour": 5, "minute": 22}
